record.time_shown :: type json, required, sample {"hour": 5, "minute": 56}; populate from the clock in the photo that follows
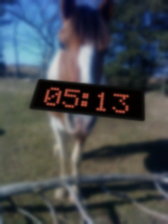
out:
{"hour": 5, "minute": 13}
